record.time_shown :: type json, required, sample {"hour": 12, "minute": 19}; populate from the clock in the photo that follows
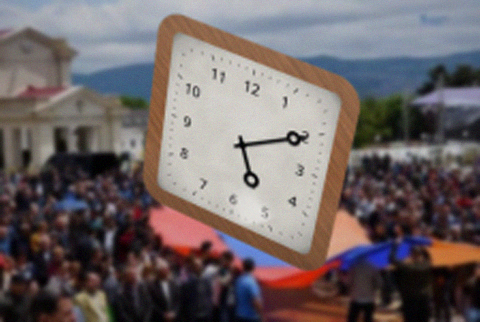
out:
{"hour": 5, "minute": 10}
